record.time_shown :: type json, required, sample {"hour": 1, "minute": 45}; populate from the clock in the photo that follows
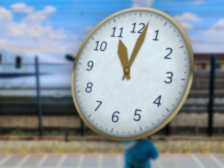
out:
{"hour": 11, "minute": 2}
